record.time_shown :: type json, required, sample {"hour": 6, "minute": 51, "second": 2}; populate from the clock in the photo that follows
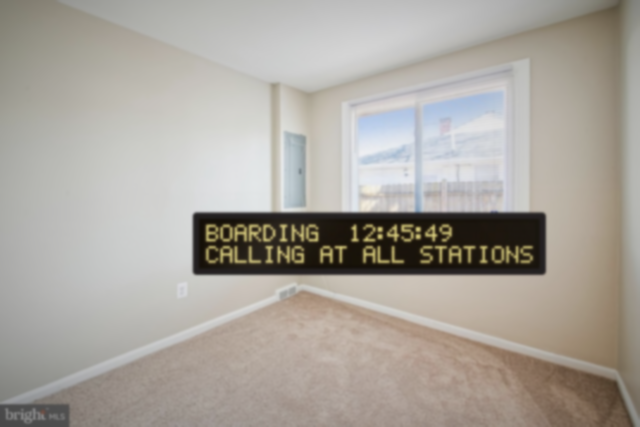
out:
{"hour": 12, "minute": 45, "second": 49}
